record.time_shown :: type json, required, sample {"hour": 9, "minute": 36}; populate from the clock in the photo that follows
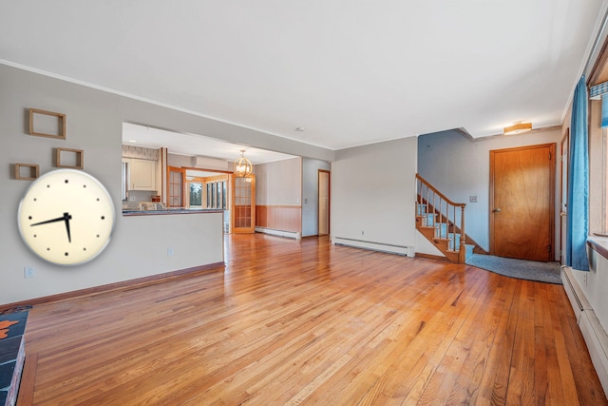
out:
{"hour": 5, "minute": 43}
